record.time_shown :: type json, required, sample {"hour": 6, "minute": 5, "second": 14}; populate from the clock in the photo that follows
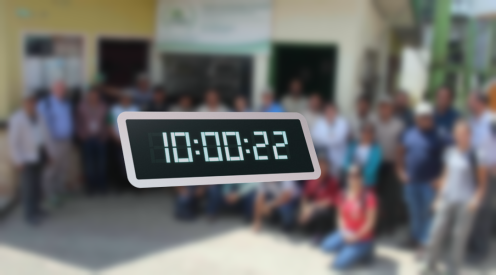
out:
{"hour": 10, "minute": 0, "second": 22}
